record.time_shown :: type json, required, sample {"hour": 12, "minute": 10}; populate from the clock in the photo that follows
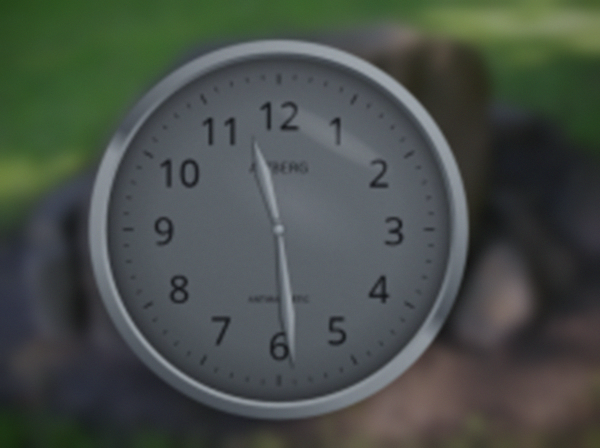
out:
{"hour": 11, "minute": 29}
